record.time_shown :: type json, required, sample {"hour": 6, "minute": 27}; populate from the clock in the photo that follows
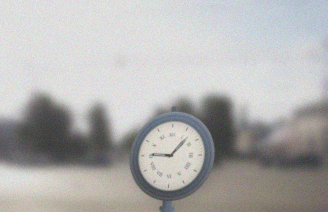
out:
{"hour": 9, "minute": 7}
